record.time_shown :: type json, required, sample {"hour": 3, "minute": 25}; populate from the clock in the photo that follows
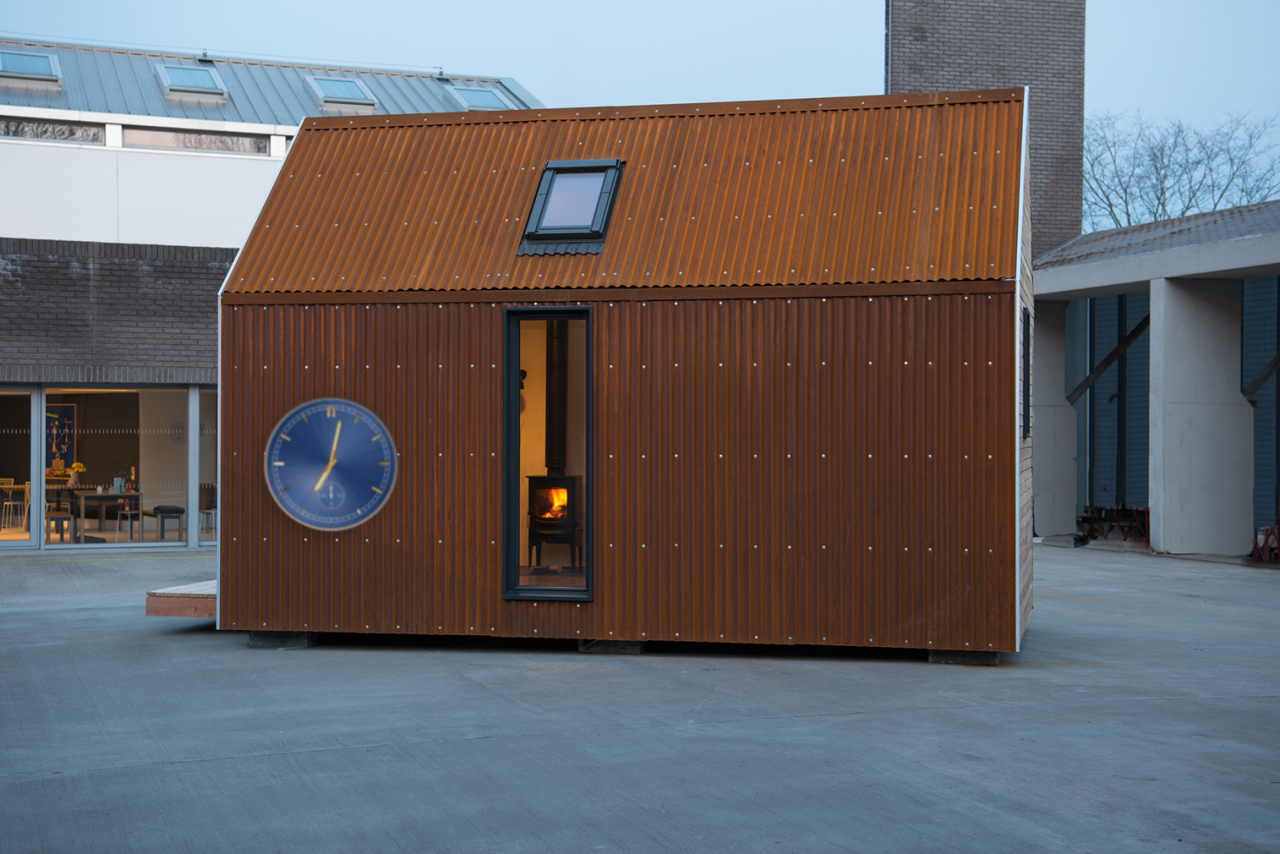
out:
{"hour": 7, "minute": 2}
